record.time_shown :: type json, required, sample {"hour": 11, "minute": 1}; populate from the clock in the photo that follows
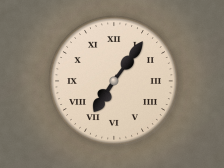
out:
{"hour": 7, "minute": 6}
